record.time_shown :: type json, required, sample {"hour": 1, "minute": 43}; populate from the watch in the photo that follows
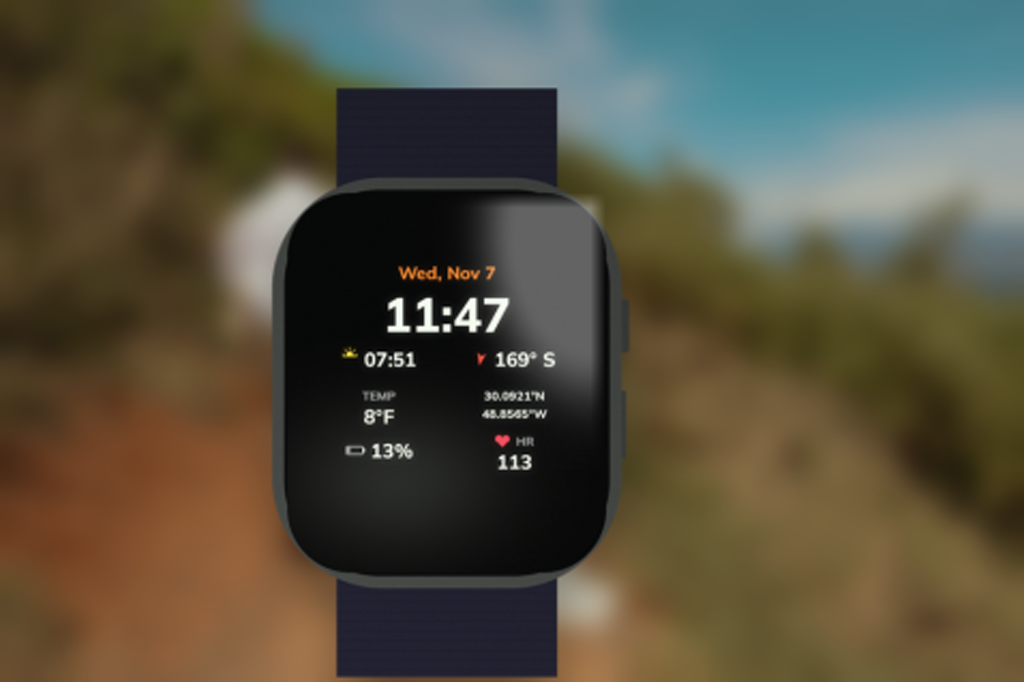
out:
{"hour": 11, "minute": 47}
